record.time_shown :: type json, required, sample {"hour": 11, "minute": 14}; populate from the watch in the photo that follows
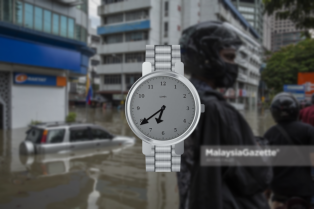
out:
{"hour": 6, "minute": 39}
